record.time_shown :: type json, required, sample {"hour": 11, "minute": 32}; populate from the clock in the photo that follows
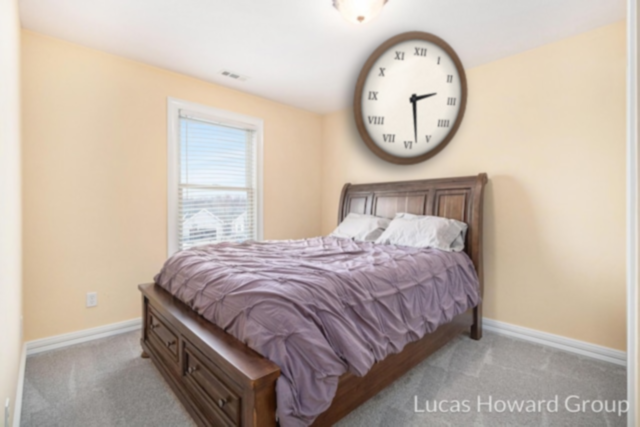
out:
{"hour": 2, "minute": 28}
